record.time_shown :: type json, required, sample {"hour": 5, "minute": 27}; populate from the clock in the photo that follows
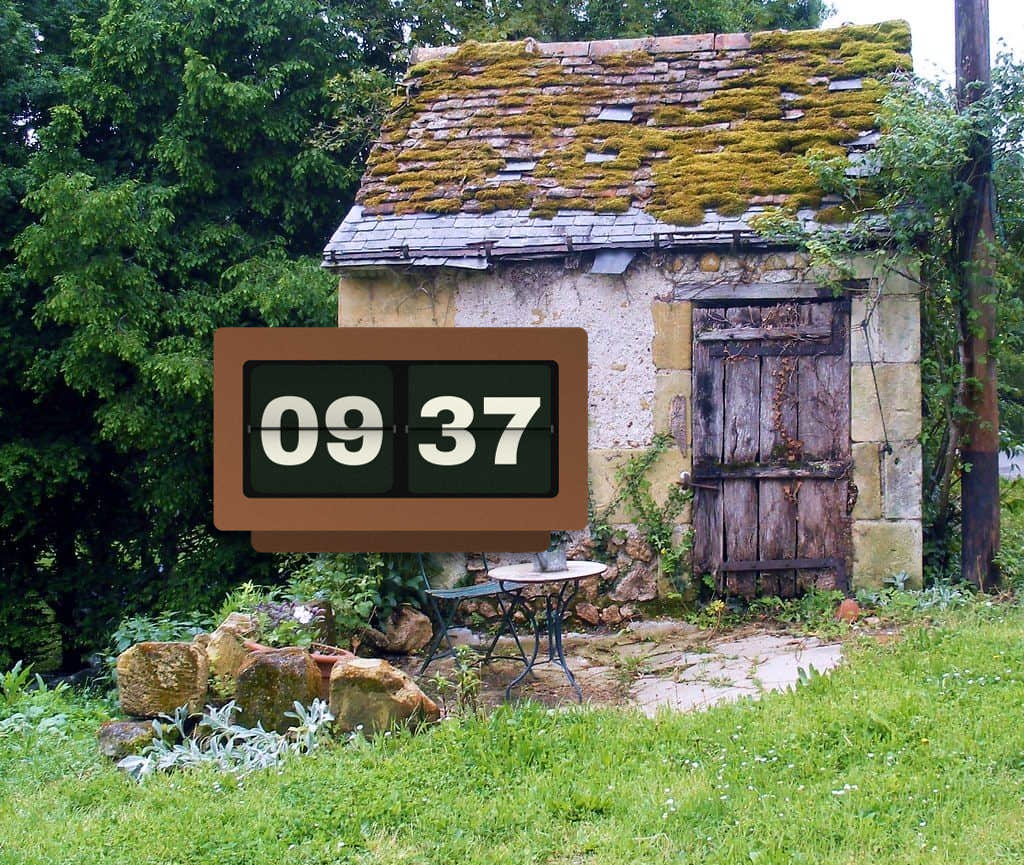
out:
{"hour": 9, "minute": 37}
